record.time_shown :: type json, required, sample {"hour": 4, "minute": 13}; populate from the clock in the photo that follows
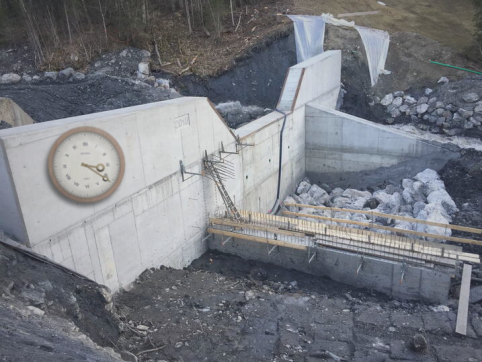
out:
{"hour": 3, "minute": 21}
